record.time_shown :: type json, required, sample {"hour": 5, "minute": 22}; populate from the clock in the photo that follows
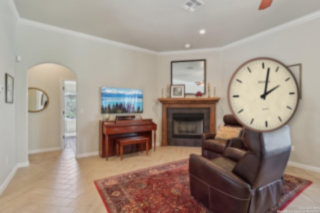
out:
{"hour": 2, "minute": 2}
